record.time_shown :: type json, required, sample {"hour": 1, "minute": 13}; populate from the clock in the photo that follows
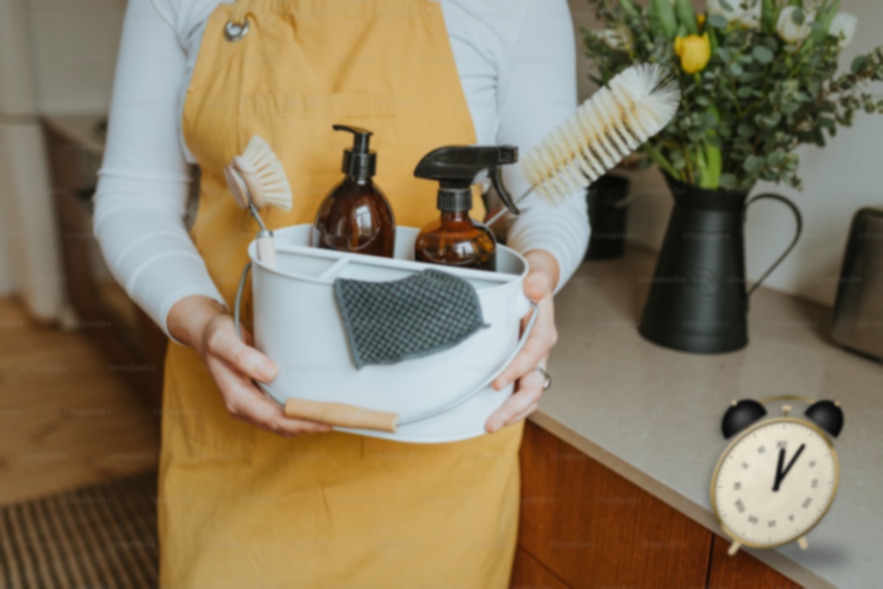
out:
{"hour": 12, "minute": 5}
